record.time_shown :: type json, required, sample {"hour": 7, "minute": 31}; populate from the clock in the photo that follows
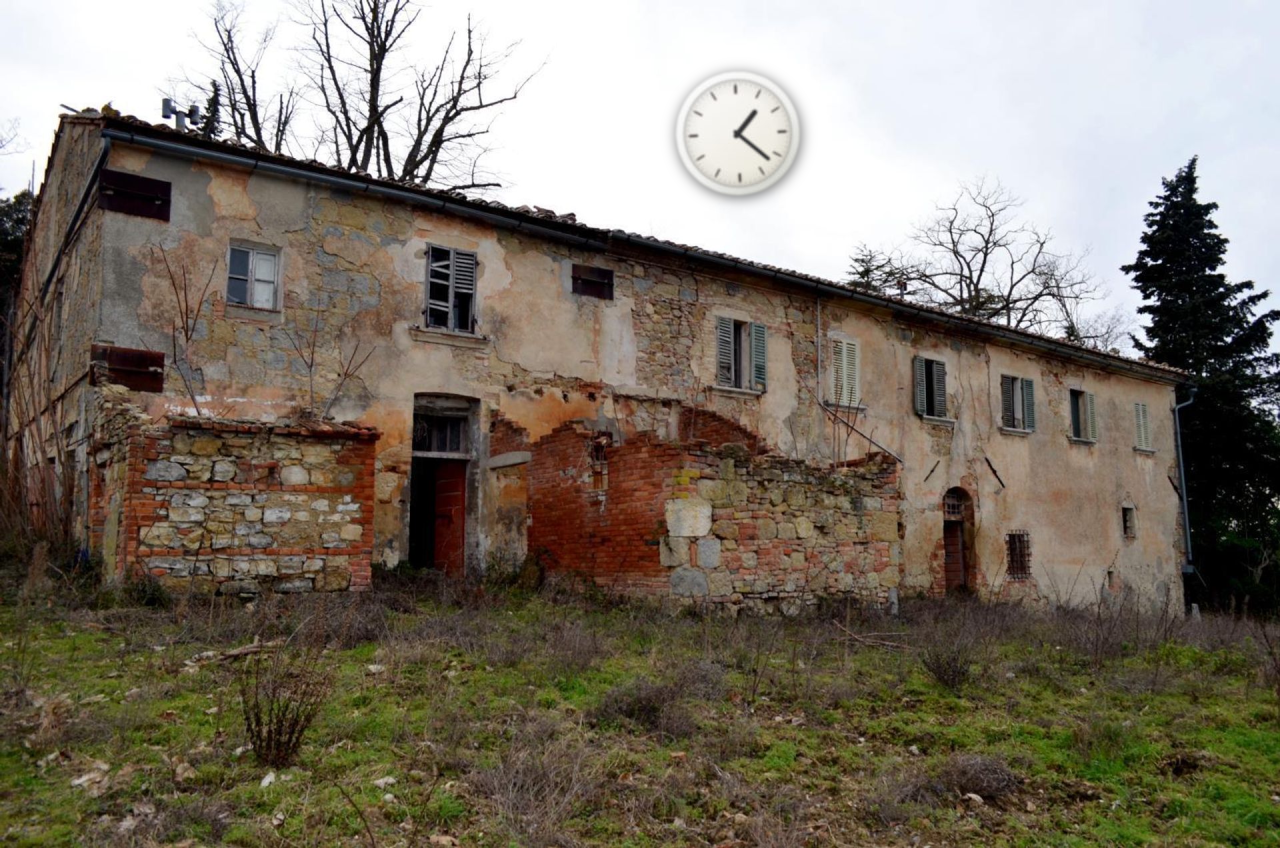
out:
{"hour": 1, "minute": 22}
